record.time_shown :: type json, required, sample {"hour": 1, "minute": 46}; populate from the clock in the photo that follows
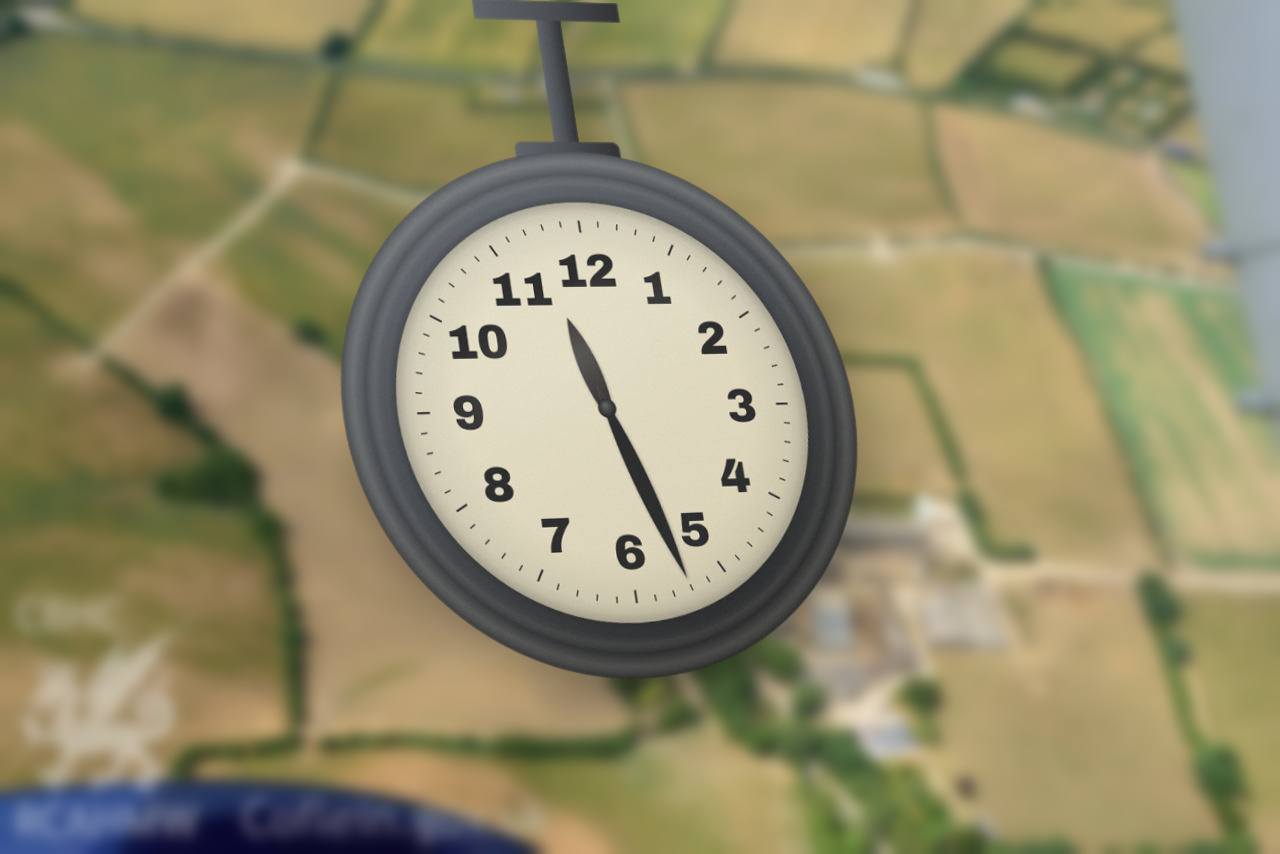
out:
{"hour": 11, "minute": 27}
